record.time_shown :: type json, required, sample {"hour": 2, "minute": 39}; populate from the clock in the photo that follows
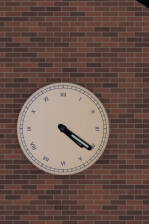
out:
{"hour": 4, "minute": 21}
